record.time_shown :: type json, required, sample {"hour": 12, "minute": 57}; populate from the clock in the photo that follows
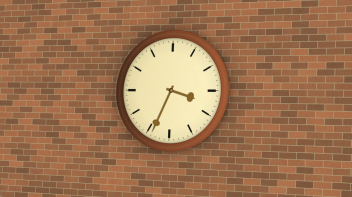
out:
{"hour": 3, "minute": 34}
